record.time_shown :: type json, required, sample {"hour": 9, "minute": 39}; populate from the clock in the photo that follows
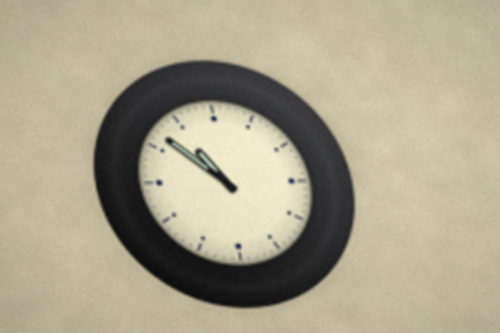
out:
{"hour": 10, "minute": 52}
